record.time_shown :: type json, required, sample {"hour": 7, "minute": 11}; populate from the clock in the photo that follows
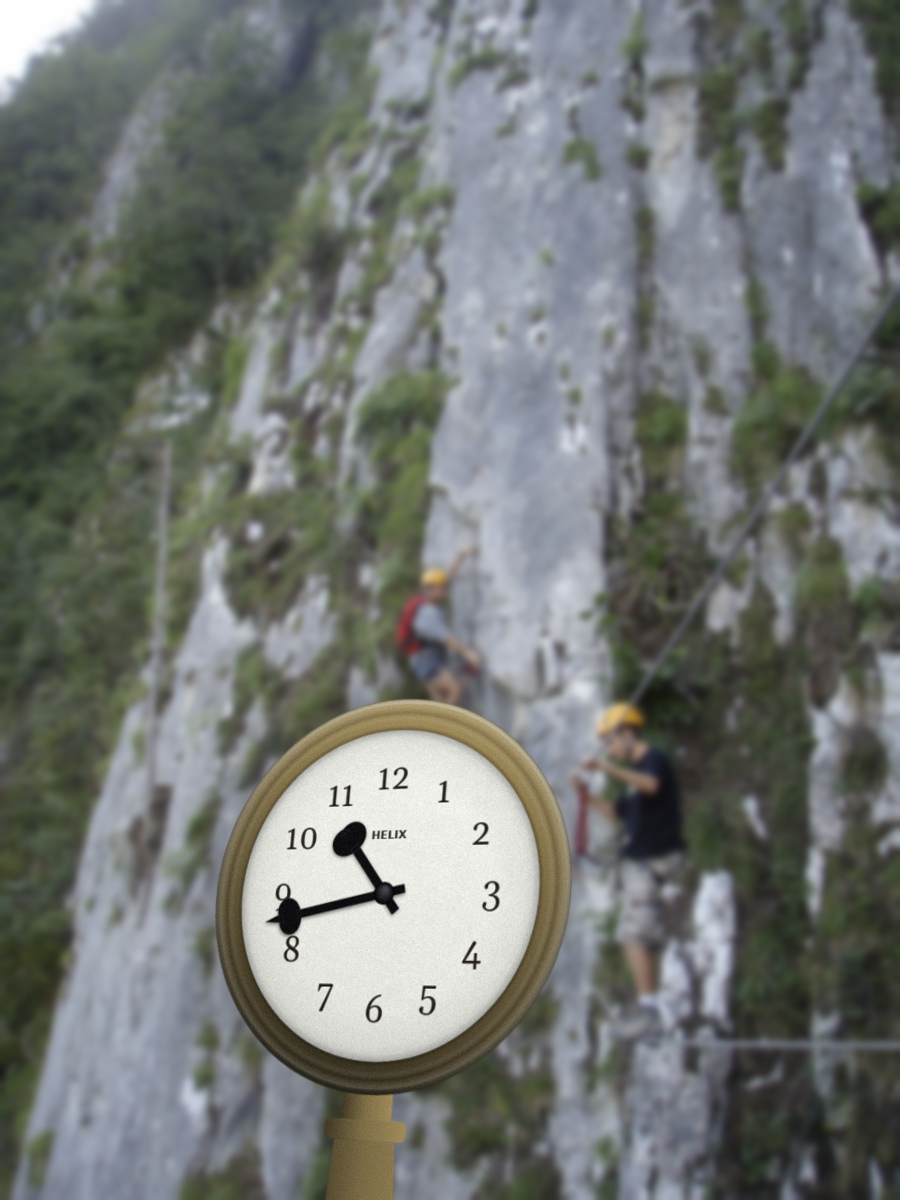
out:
{"hour": 10, "minute": 43}
